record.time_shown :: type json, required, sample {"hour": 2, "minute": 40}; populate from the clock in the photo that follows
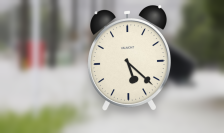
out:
{"hour": 5, "minute": 22}
